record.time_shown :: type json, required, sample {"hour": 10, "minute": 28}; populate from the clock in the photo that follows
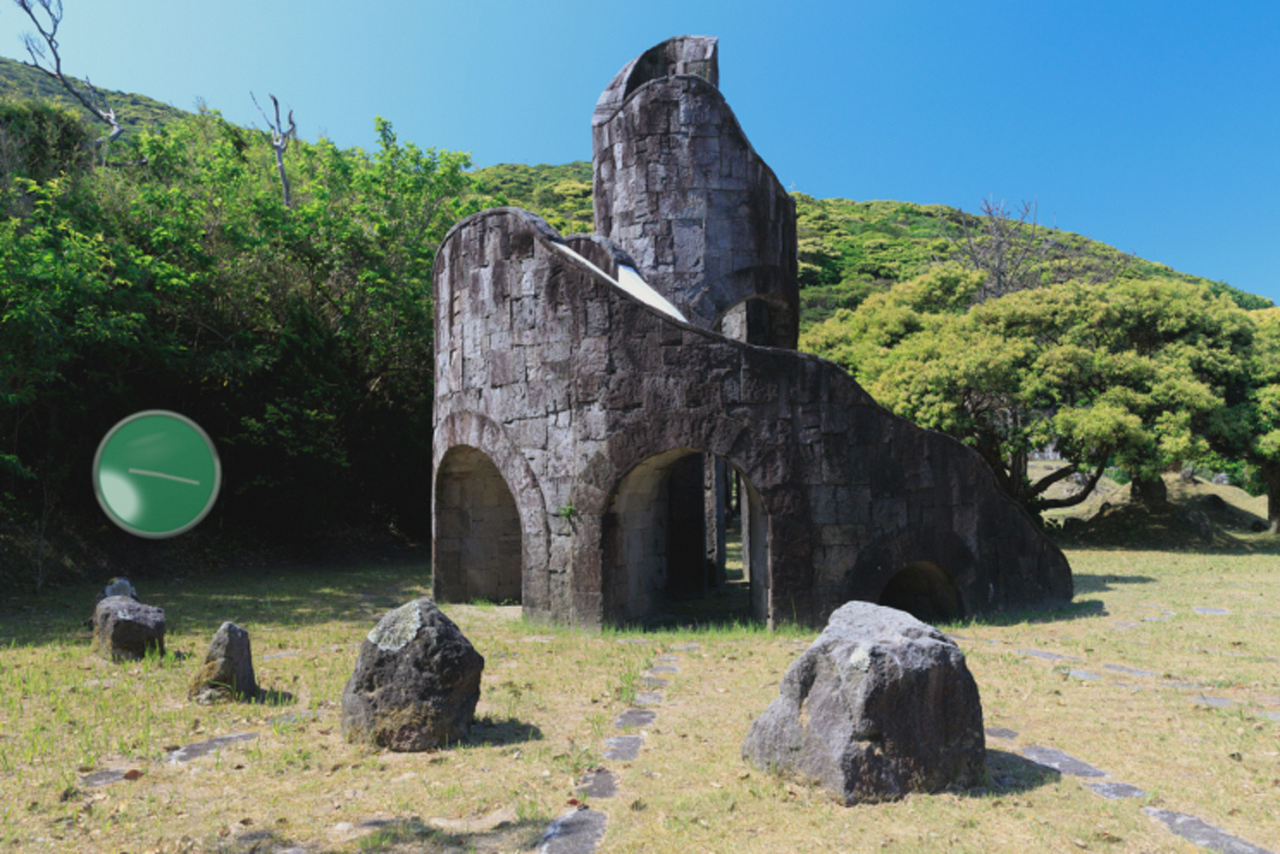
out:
{"hour": 9, "minute": 17}
